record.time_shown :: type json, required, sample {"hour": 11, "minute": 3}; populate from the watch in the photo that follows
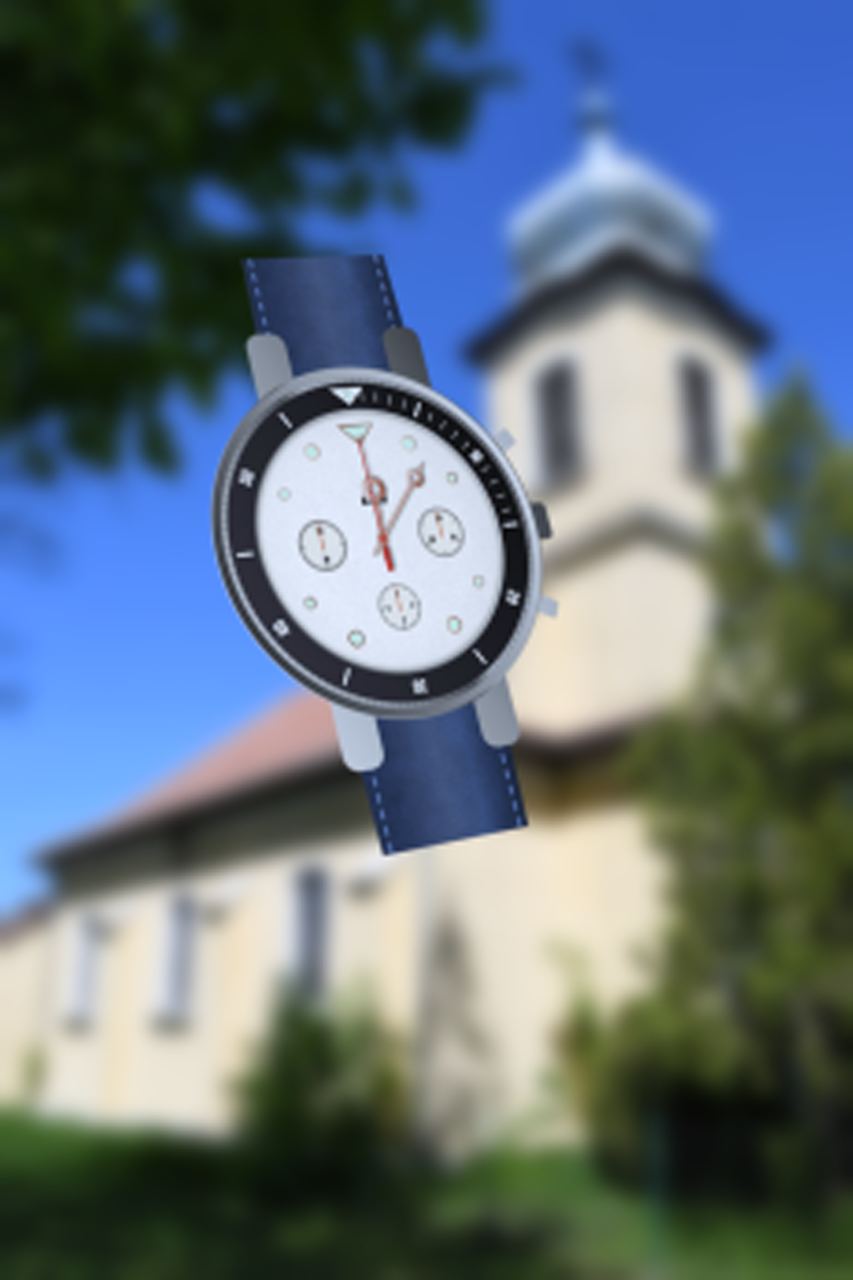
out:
{"hour": 12, "minute": 7}
